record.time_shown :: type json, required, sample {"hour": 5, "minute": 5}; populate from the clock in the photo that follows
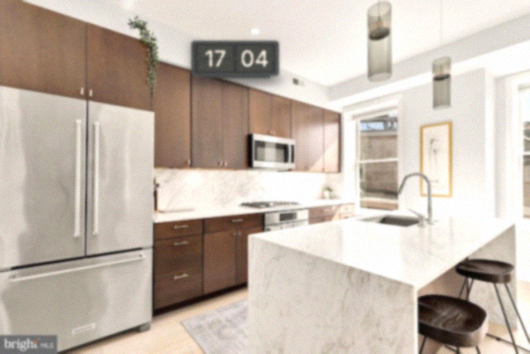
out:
{"hour": 17, "minute": 4}
